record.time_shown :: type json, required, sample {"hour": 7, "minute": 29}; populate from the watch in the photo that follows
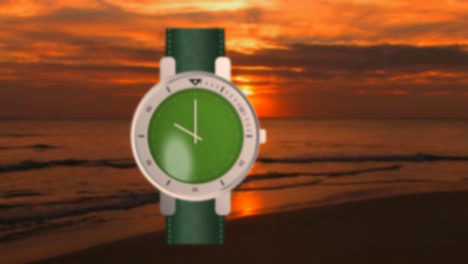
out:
{"hour": 10, "minute": 0}
